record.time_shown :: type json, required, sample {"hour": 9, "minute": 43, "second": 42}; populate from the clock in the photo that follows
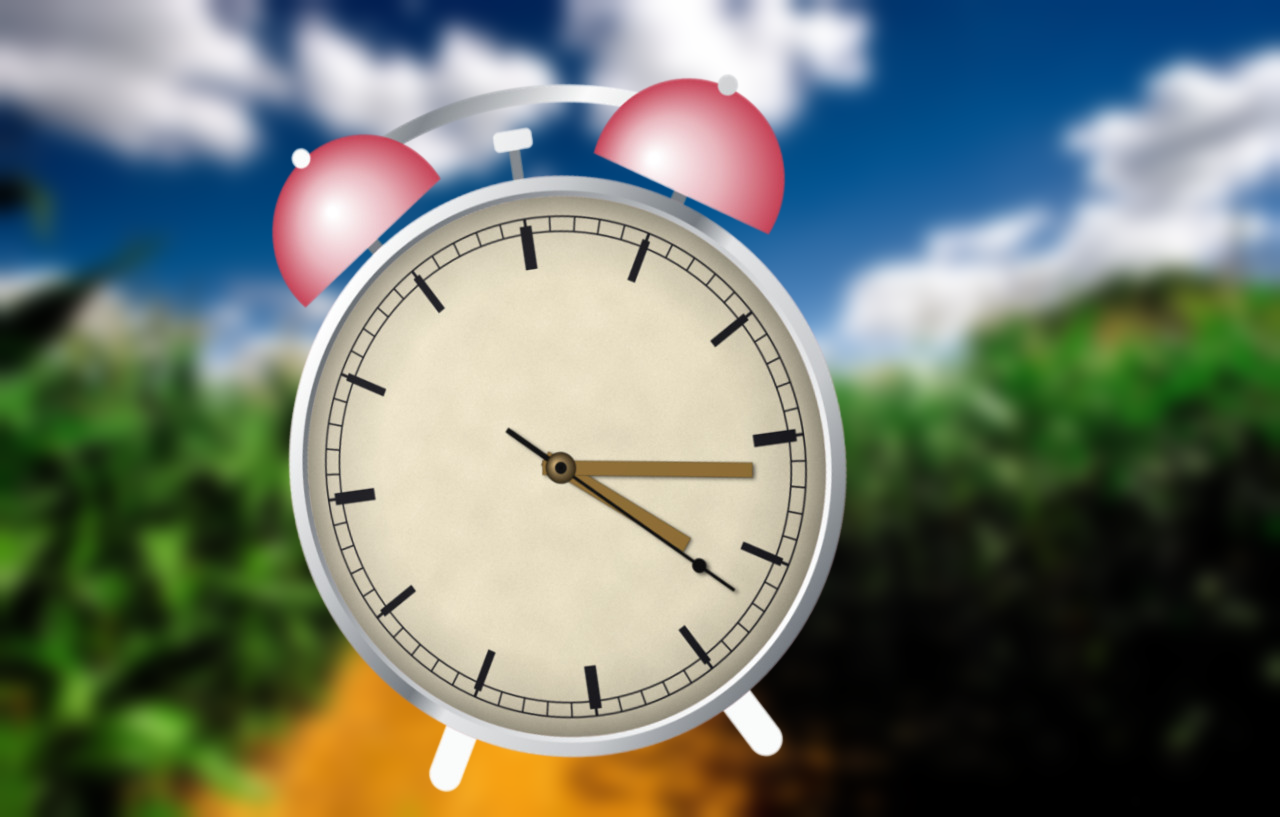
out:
{"hour": 4, "minute": 16, "second": 22}
